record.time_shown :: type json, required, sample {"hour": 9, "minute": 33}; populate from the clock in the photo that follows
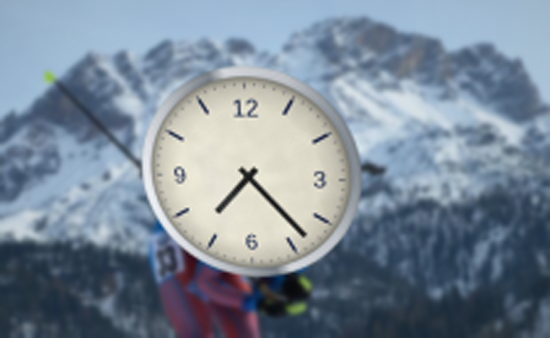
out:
{"hour": 7, "minute": 23}
